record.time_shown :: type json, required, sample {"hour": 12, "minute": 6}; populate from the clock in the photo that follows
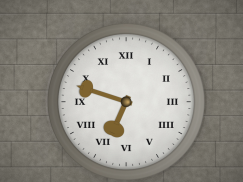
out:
{"hour": 6, "minute": 48}
